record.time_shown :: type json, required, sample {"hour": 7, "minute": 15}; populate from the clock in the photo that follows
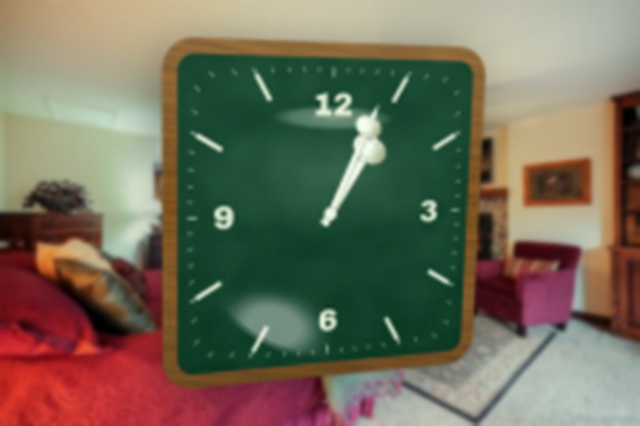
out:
{"hour": 1, "minute": 4}
